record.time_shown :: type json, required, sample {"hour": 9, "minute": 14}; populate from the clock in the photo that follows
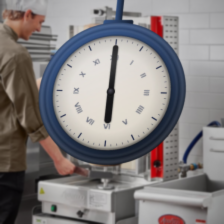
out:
{"hour": 6, "minute": 0}
